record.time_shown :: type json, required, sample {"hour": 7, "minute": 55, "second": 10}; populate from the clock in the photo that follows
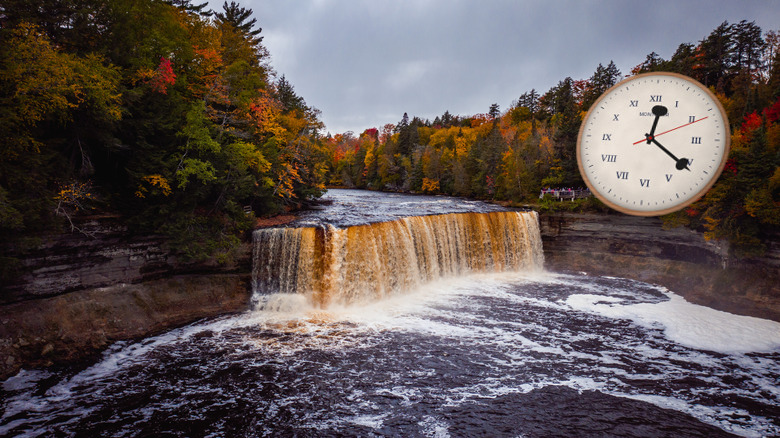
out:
{"hour": 12, "minute": 21, "second": 11}
